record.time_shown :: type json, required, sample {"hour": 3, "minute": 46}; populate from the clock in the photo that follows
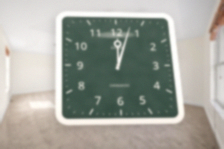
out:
{"hour": 12, "minute": 3}
